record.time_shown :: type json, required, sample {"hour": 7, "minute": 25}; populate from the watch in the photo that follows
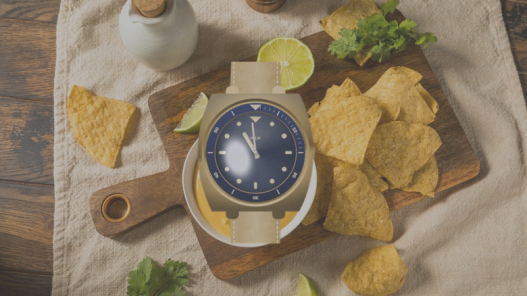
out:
{"hour": 10, "minute": 59}
